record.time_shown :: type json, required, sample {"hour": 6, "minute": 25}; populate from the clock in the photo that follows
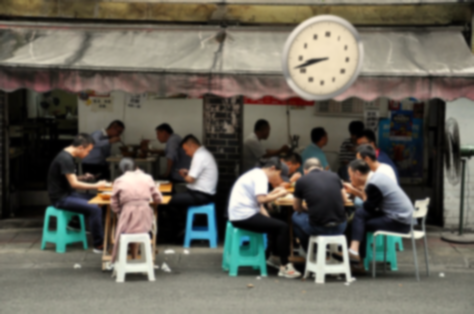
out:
{"hour": 8, "minute": 42}
